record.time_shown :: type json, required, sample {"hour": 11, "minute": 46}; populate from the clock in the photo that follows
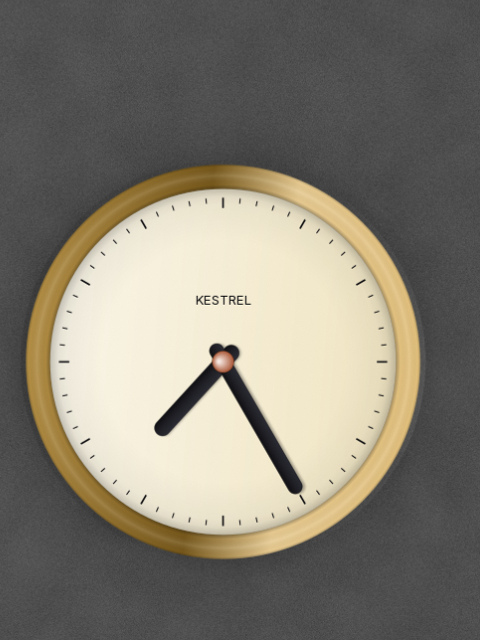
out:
{"hour": 7, "minute": 25}
